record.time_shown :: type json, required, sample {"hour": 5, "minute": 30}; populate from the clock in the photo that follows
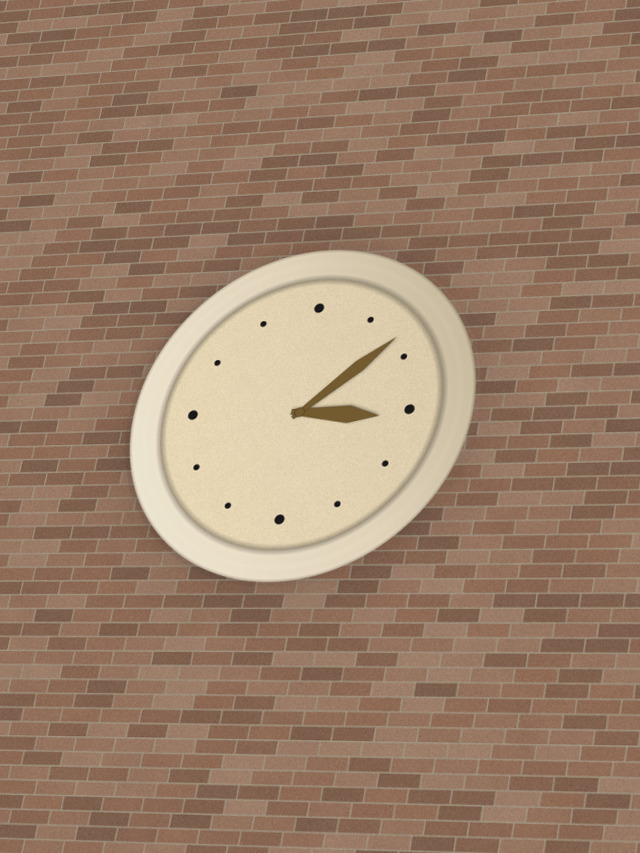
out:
{"hour": 3, "minute": 8}
